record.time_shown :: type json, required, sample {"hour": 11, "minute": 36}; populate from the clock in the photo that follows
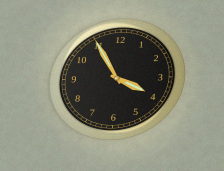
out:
{"hour": 3, "minute": 55}
